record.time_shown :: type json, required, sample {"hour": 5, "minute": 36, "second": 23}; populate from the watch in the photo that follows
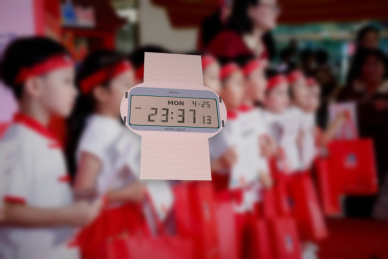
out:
{"hour": 23, "minute": 37, "second": 13}
